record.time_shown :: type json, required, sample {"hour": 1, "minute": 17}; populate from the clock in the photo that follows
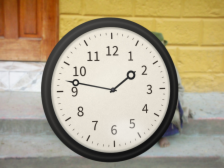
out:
{"hour": 1, "minute": 47}
